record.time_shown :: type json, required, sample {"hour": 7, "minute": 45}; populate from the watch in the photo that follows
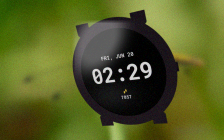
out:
{"hour": 2, "minute": 29}
